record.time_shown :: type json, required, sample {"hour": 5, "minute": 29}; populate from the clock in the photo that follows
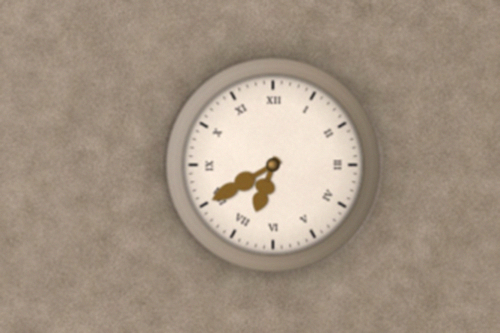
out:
{"hour": 6, "minute": 40}
